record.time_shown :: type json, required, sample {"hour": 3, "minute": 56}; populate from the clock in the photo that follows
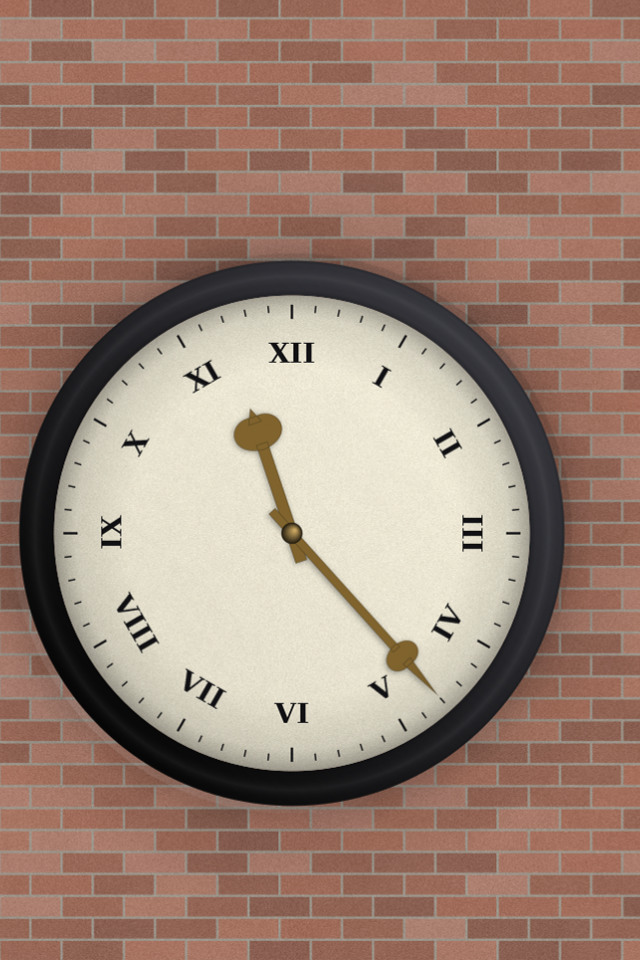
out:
{"hour": 11, "minute": 23}
